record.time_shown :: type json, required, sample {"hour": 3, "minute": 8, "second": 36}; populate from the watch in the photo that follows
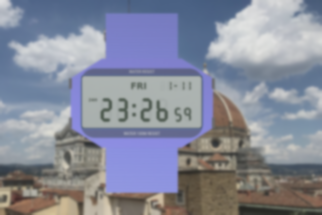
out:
{"hour": 23, "minute": 26, "second": 59}
